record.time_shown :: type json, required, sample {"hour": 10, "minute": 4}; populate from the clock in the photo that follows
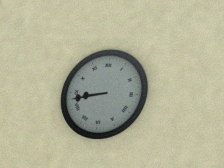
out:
{"hour": 8, "minute": 43}
